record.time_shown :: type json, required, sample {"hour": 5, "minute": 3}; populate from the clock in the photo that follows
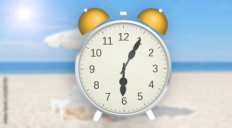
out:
{"hour": 6, "minute": 5}
